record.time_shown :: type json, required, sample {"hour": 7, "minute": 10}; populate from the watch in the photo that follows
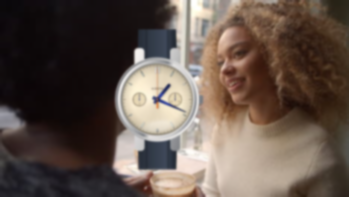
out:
{"hour": 1, "minute": 19}
